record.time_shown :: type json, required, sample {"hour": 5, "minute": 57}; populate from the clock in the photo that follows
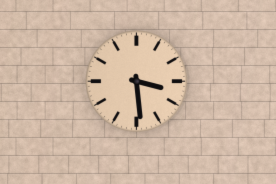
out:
{"hour": 3, "minute": 29}
